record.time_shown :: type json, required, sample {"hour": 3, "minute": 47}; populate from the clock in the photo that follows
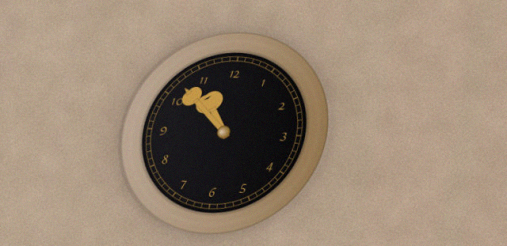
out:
{"hour": 10, "minute": 52}
